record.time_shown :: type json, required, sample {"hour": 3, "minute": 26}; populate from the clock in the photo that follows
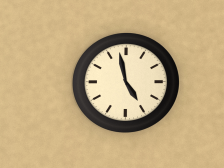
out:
{"hour": 4, "minute": 58}
